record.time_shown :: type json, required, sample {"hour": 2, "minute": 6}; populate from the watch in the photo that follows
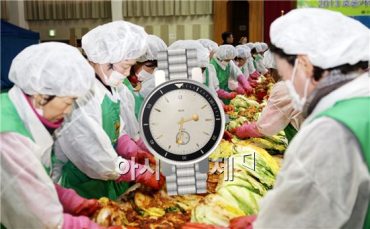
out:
{"hour": 2, "minute": 32}
